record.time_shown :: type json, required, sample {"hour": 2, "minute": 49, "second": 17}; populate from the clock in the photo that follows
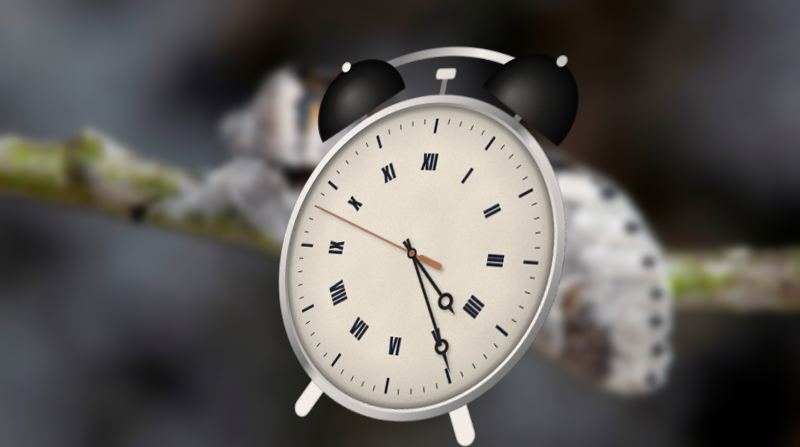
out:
{"hour": 4, "minute": 24, "second": 48}
